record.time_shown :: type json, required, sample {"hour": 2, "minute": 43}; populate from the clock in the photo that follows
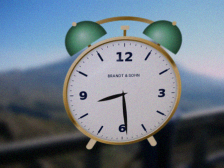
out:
{"hour": 8, "minute": 29}
